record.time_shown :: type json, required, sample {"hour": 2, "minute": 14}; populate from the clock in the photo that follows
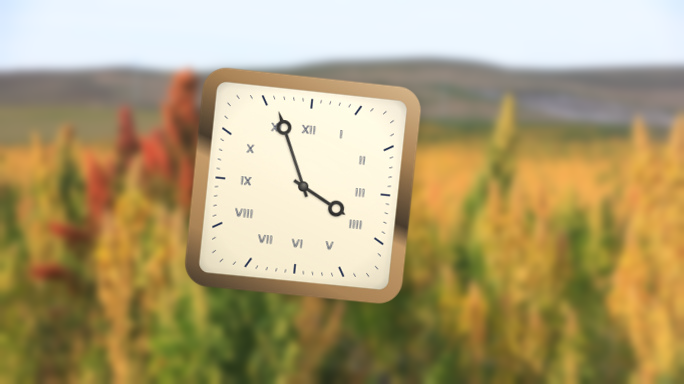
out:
{"hour": 3, "minute": 56}
